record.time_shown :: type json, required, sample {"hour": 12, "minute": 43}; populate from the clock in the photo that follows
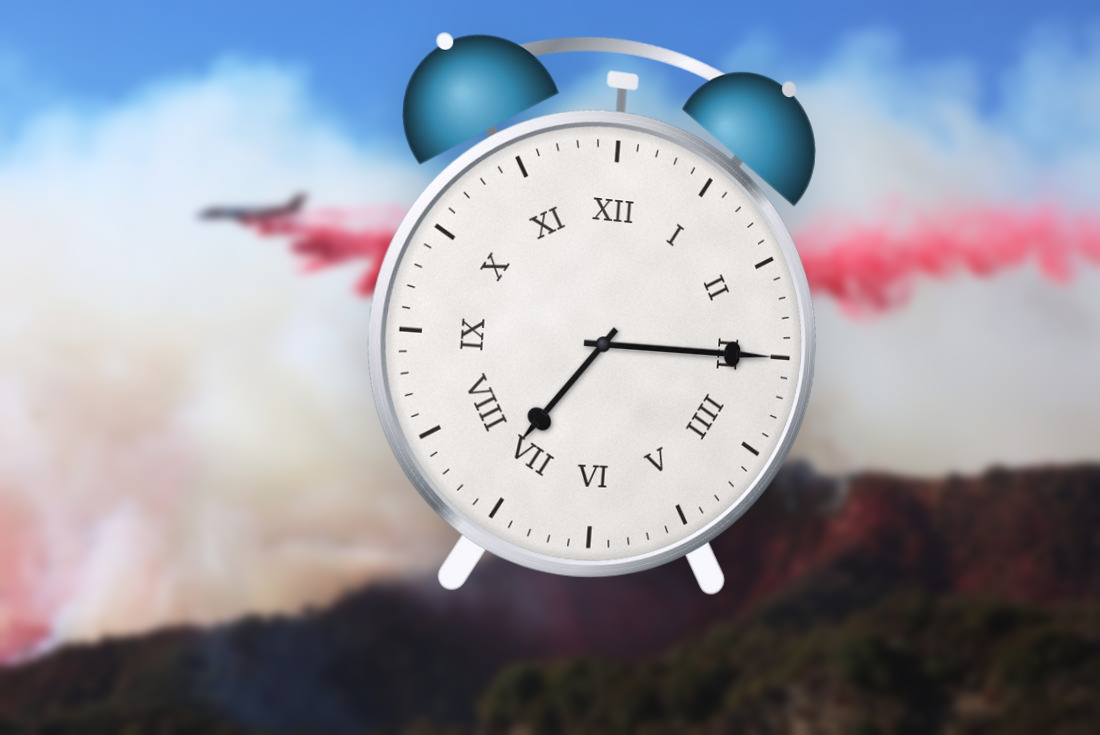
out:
{"hour": 7, "minute": 15}
